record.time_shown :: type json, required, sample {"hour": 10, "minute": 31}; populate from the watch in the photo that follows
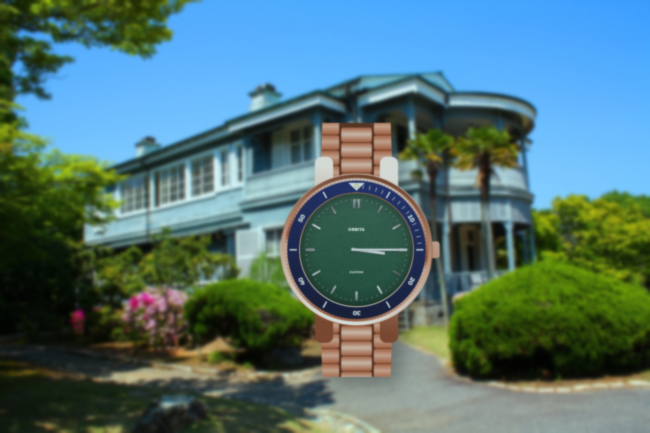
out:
{"hour": 3, "minute": 15}
